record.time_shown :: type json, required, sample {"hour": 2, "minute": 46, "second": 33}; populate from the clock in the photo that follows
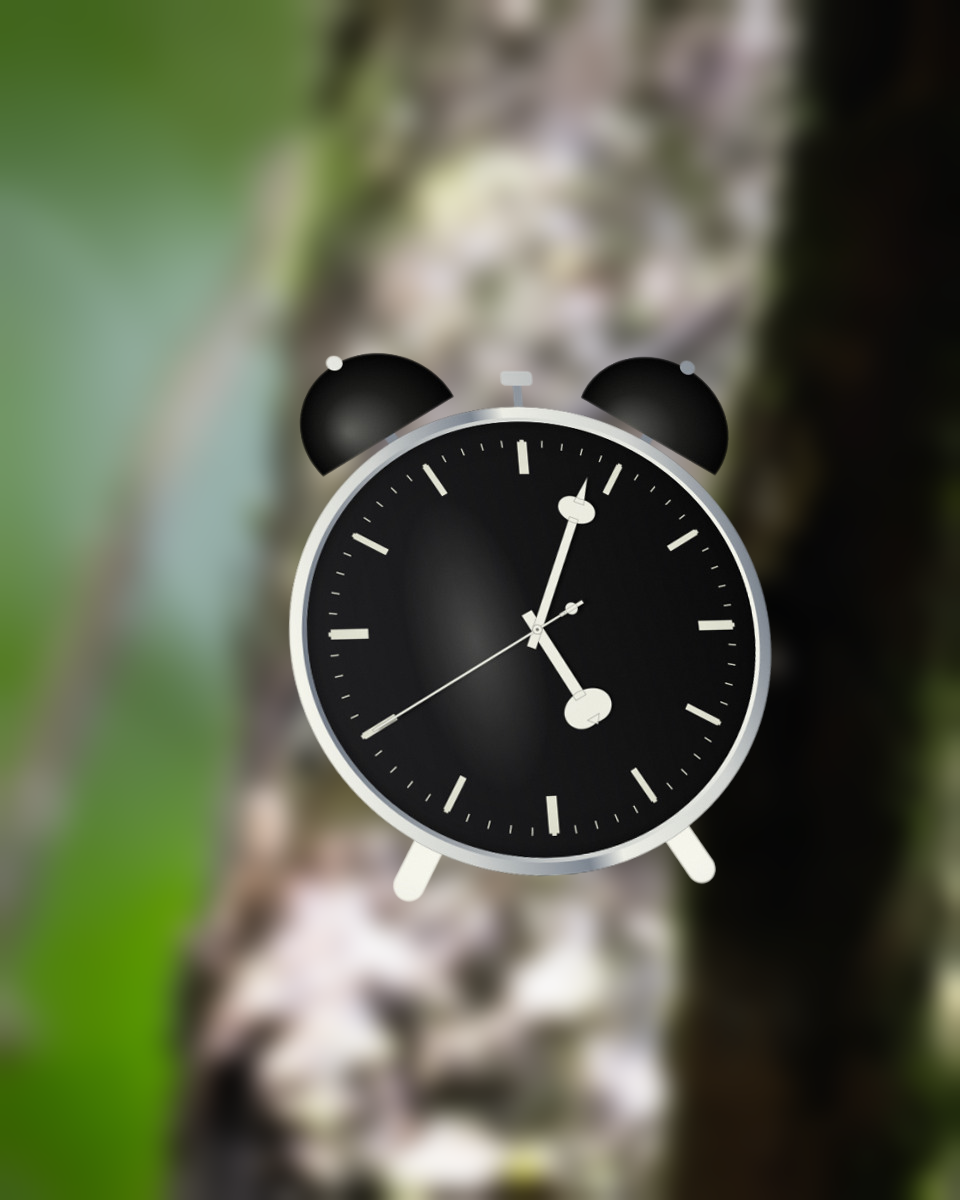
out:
{"hour": 5, "minute": 3, "second": 40}
